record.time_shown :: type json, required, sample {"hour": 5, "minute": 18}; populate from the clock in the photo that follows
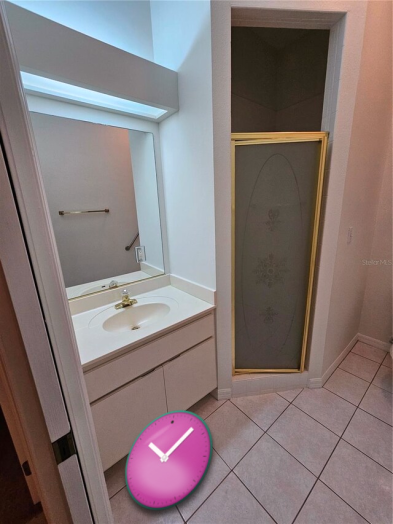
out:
{"hour": 10, "minute": 7}
